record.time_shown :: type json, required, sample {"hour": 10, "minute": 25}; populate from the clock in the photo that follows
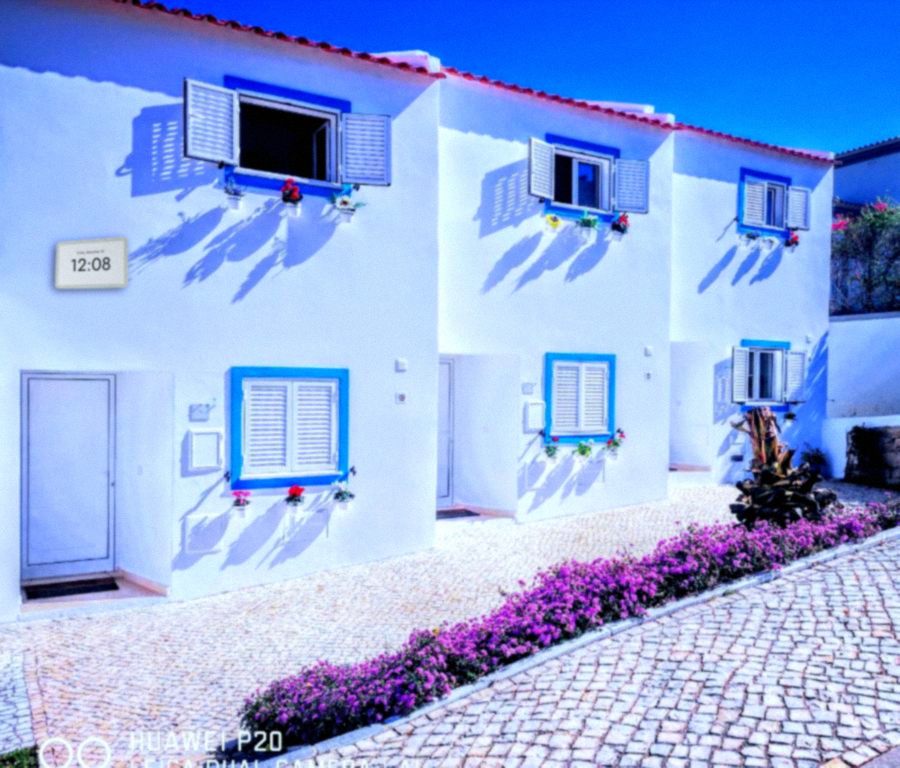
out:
{"hour": 12, "minute": 8}
